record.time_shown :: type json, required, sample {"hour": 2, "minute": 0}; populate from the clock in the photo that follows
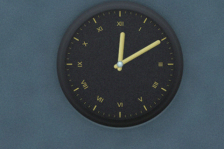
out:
{"hour": 12, "minute": 10}
